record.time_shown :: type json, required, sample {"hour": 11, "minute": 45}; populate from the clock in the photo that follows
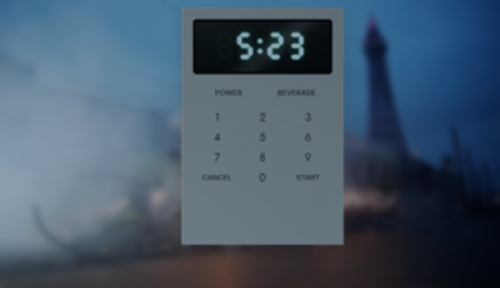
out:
{"hour": 5, "minute": 23}
